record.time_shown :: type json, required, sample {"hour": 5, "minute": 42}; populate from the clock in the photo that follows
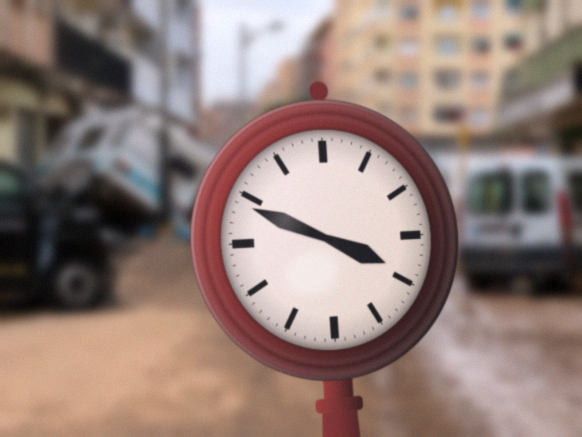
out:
{"hour": 3, "minute": 49}
